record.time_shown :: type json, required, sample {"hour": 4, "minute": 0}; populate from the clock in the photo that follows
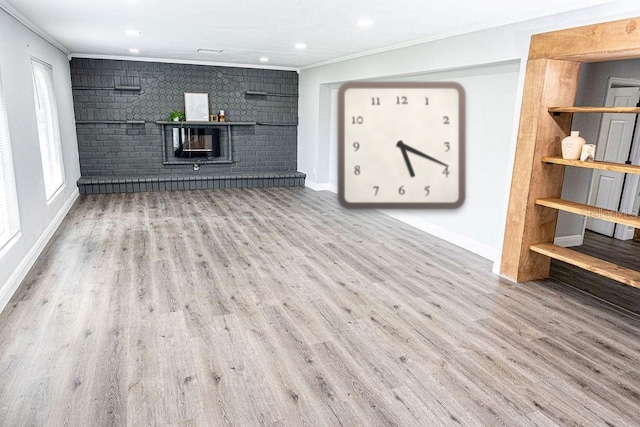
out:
{"hour": 5, "minute": 19}
